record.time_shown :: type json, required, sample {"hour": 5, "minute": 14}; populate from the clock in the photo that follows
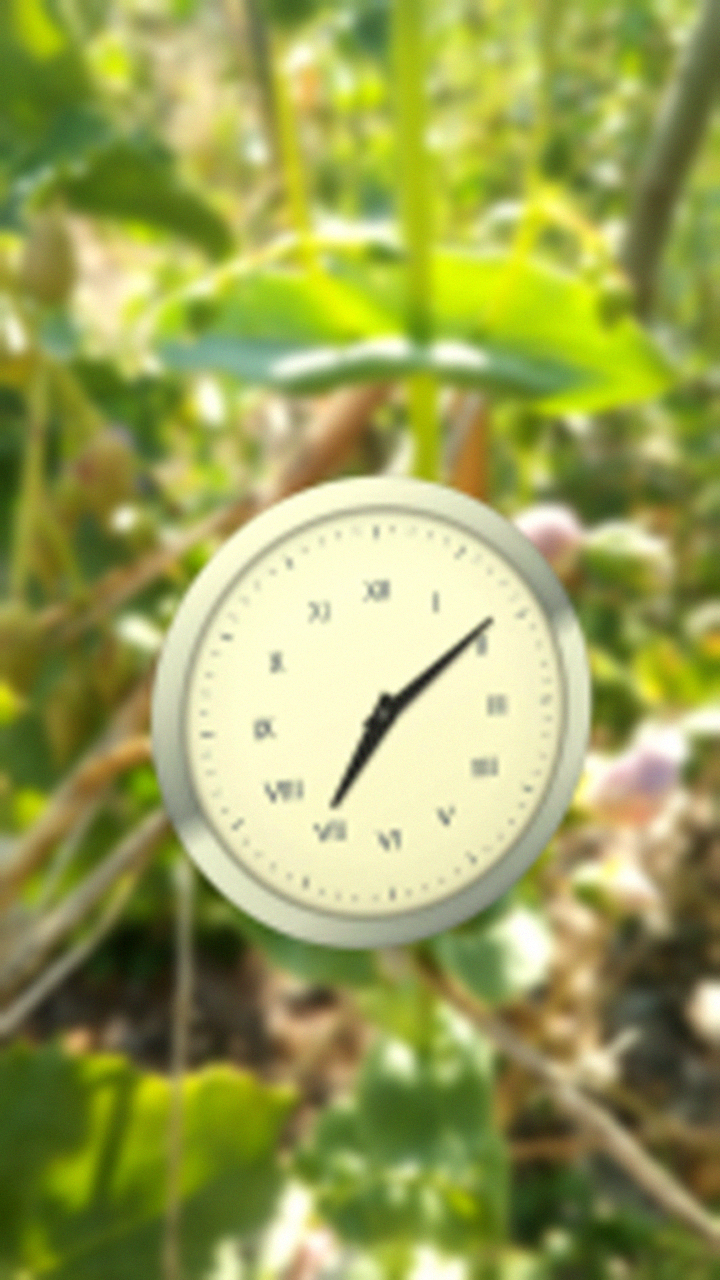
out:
{"hour": 7, "minute": 9}
